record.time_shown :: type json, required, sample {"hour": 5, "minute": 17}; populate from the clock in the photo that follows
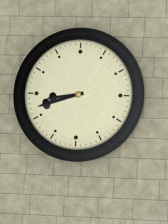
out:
{"hour": 8, "minute": 42}
